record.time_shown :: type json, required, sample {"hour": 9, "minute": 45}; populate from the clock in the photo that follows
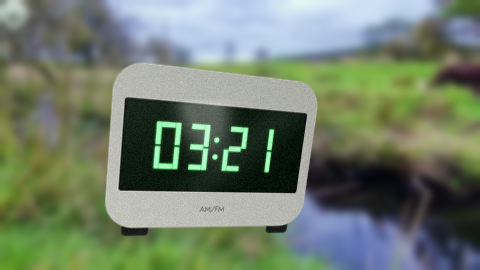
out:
{"hour": 3, "minute": 21}
